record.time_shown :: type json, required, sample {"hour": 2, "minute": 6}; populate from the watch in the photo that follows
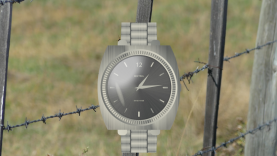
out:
{"hour": 1, "minute": 14}
